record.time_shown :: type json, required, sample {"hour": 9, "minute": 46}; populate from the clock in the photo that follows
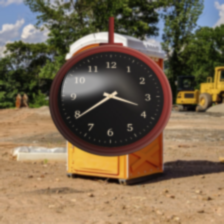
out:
{"hour": 3, "minute": 39}
